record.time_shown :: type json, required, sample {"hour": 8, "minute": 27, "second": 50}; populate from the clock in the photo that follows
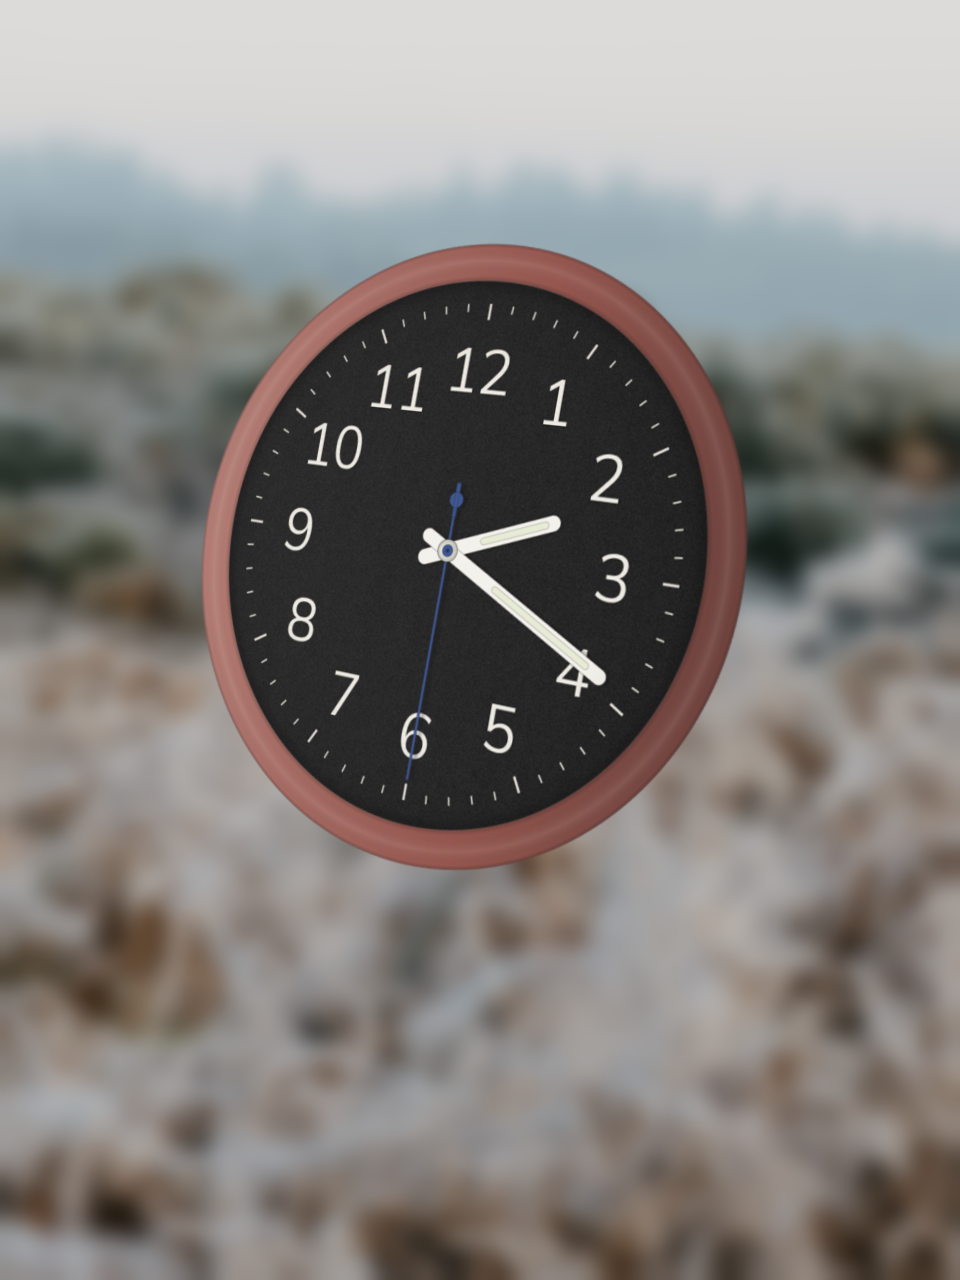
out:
{"hour": 2, "minute": 19, "second": 30}
